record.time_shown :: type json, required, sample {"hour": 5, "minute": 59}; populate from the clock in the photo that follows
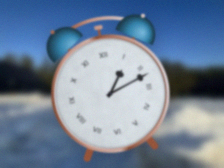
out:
{"hour": 1, "minute": 12}
